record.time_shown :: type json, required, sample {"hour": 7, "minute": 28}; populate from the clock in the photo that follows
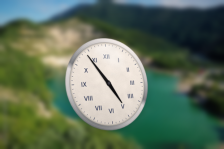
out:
{"hour": 4, "minute": 54}
